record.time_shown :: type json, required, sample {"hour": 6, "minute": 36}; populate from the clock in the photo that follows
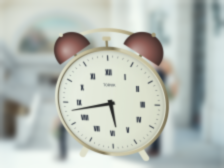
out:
{"hour": 5, "minute": 43}
